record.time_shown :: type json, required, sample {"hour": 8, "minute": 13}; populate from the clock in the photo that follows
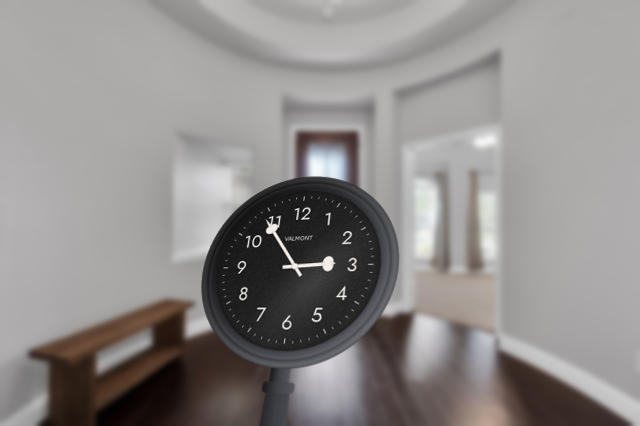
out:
{"hour": 2, "minute": 54}
